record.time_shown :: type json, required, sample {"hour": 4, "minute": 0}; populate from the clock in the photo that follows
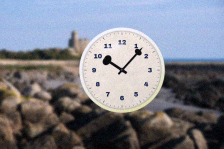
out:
{"hour": 10, "minute": 7}
